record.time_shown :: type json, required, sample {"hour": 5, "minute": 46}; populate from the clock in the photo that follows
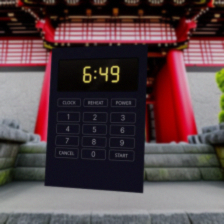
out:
{"hour": 6, "minute": 49}
